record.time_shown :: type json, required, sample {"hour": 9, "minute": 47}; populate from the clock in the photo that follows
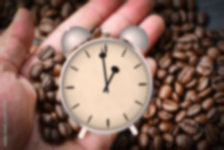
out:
{"hour": 12, "minute": 59}
